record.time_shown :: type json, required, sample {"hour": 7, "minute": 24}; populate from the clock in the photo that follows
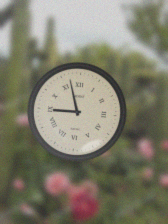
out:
{"hour": 8, "minute": 57}
